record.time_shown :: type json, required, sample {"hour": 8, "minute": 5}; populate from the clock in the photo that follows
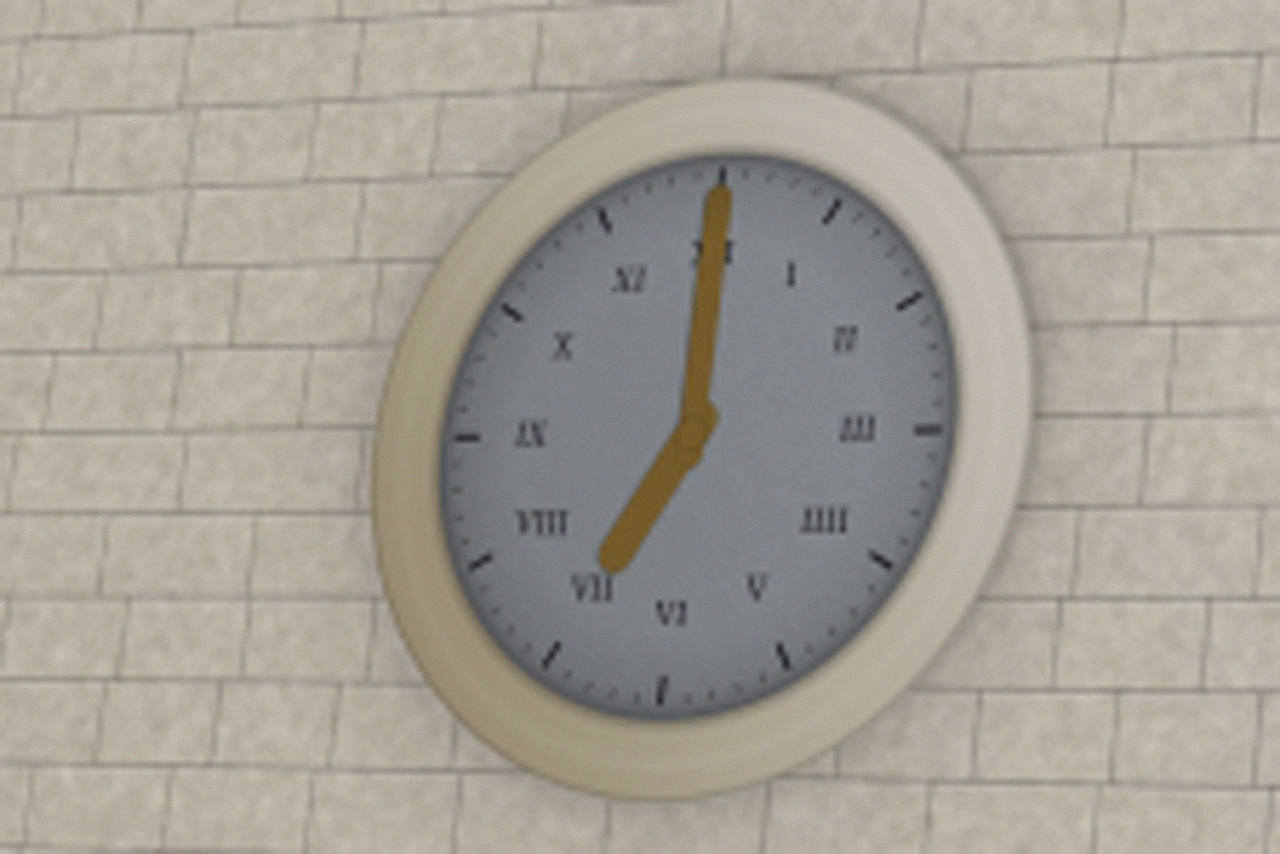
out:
{"hour": 7, "minute": 0}
